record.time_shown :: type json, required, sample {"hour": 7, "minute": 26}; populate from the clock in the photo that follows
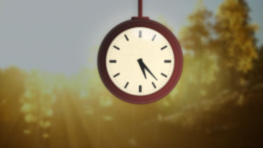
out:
{"hour": 5, "minute": 23}
